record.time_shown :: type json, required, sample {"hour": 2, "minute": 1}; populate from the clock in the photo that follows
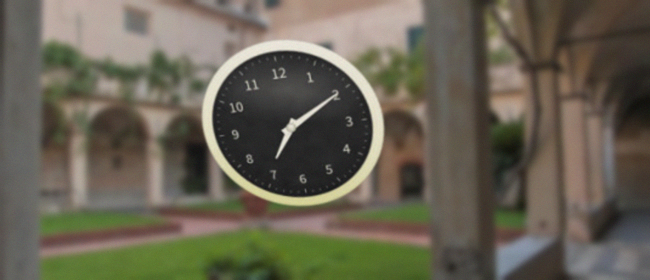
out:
{"hour": 7, "minute": 10}
